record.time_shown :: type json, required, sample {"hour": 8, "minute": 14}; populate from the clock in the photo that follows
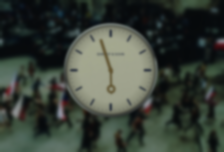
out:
{"hour": 5, "minute": 57}
